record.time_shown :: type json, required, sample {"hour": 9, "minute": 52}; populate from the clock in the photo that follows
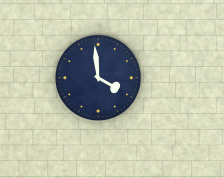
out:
{"hour": 3, "minute": 59}
